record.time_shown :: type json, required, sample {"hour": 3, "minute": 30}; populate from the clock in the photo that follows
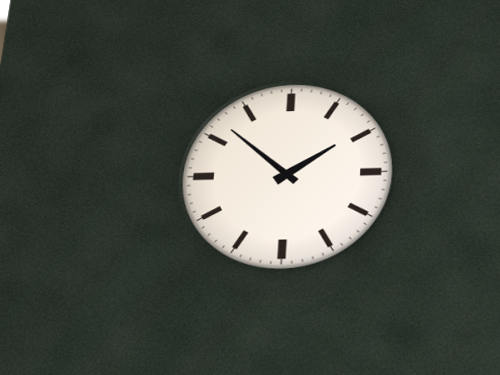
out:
{"hour": 1, "minute": 52}
